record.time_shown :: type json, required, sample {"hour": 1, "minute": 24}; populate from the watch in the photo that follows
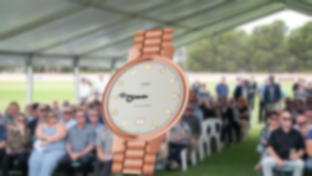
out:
{"hour": 8, "minute": 46}
